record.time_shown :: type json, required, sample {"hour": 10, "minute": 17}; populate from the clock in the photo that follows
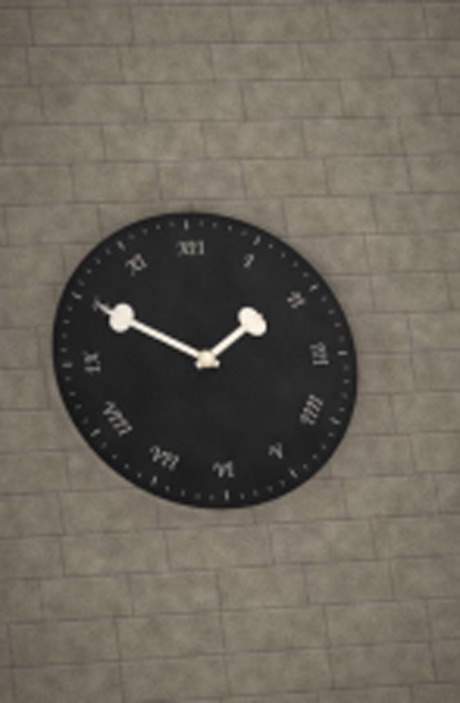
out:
{"hour": 1, "minute": 50}
